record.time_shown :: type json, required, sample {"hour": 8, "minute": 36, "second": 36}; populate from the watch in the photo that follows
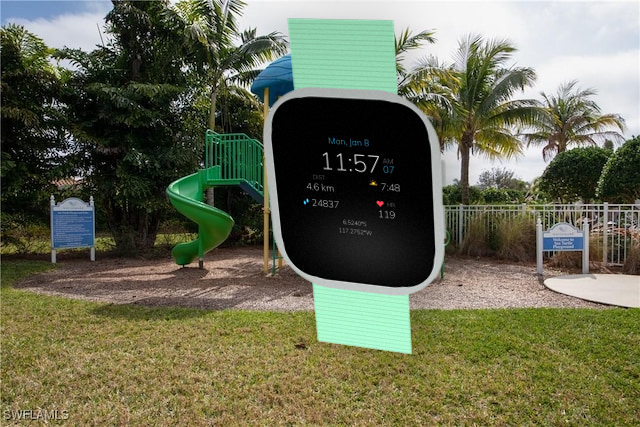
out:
{"hour": 11, "minute": 57, "second": 7}
